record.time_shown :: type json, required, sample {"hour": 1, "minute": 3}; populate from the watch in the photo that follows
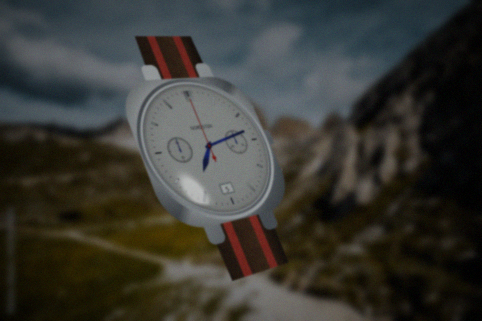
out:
{"hour": 7, "minute": 13}
